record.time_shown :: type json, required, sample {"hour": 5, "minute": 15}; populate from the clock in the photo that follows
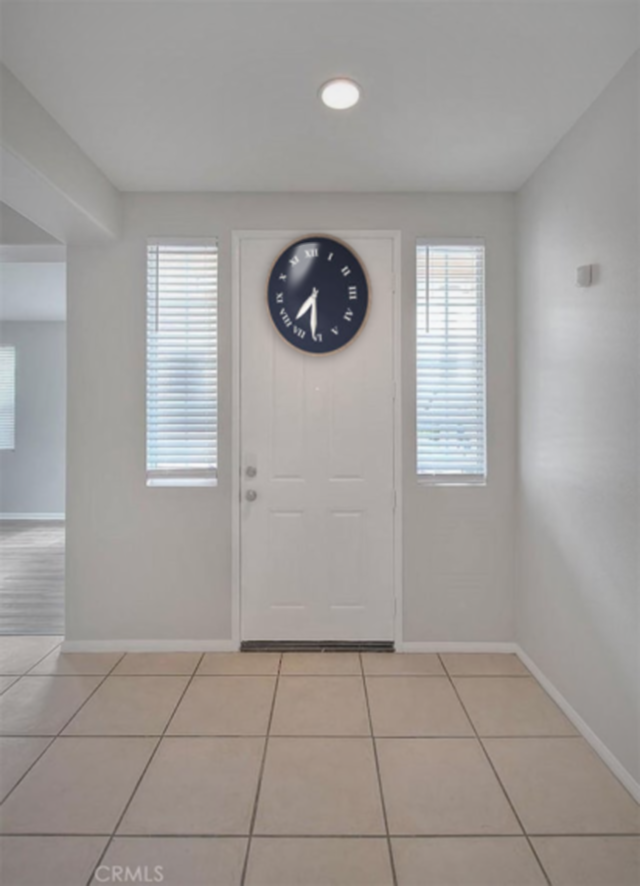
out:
{"hour": 7, "minute": 31}
